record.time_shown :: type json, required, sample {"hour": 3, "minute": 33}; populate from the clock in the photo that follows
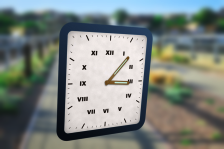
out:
{"hour": 3, "minute": 7}
